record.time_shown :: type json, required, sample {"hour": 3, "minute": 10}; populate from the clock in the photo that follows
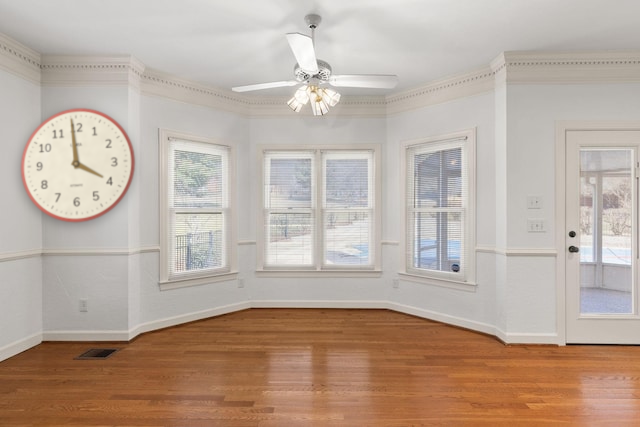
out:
{"hour": 3, "minute": 59}
